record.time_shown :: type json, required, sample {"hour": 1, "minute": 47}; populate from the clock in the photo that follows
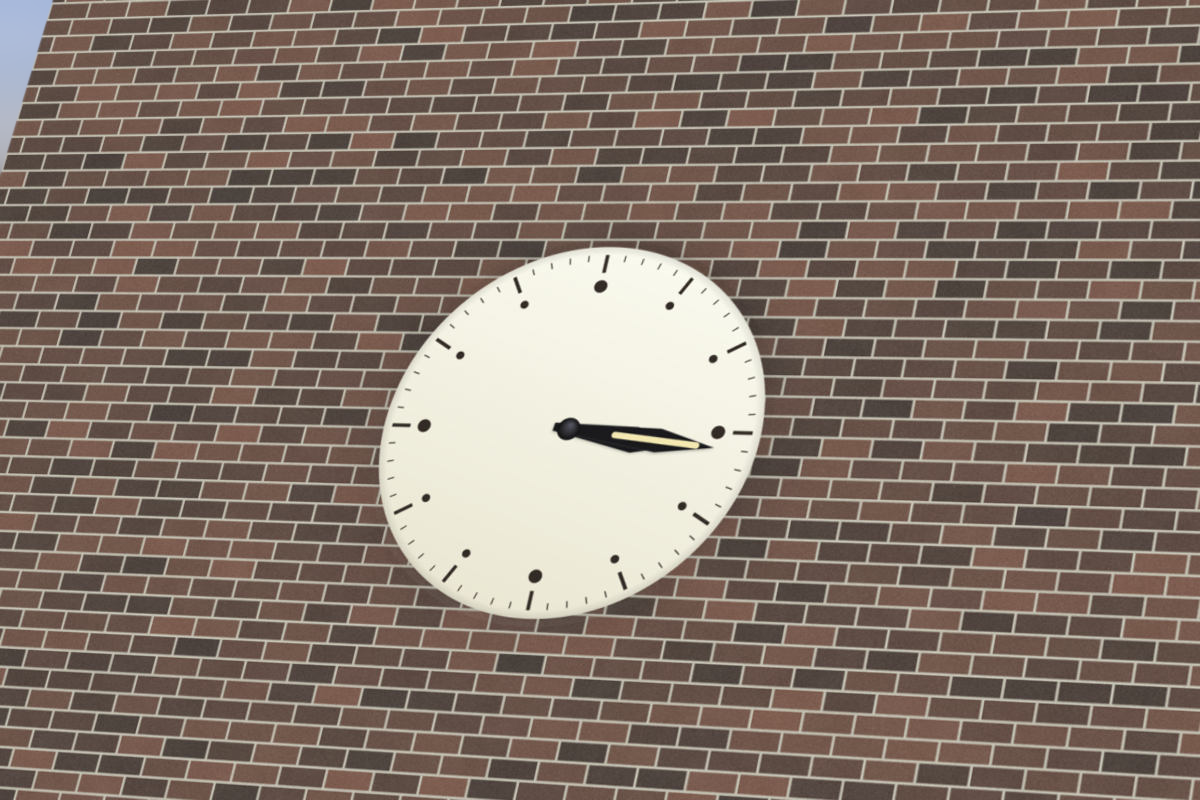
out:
{"hour": 3, "minute": 16}
